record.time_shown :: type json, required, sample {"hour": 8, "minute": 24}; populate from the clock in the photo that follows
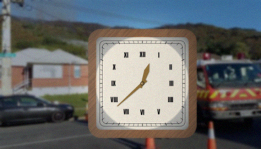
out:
{"hour": 12, "minute": 38}
